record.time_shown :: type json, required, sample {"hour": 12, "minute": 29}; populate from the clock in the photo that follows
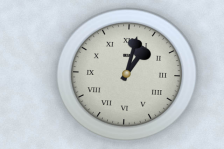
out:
{"hour": 1, "minute": 2}
